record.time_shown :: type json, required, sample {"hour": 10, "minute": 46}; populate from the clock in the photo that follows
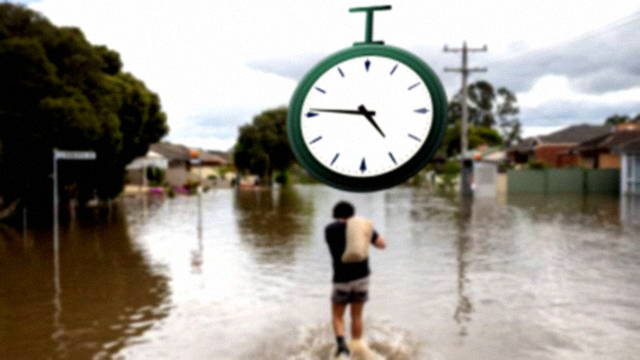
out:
{"hour": 4, "minute": 46}
